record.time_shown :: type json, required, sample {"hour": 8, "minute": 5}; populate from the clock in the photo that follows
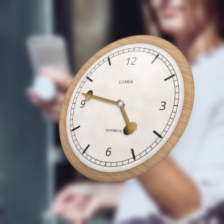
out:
{"hour": 4, "minute": 47}
